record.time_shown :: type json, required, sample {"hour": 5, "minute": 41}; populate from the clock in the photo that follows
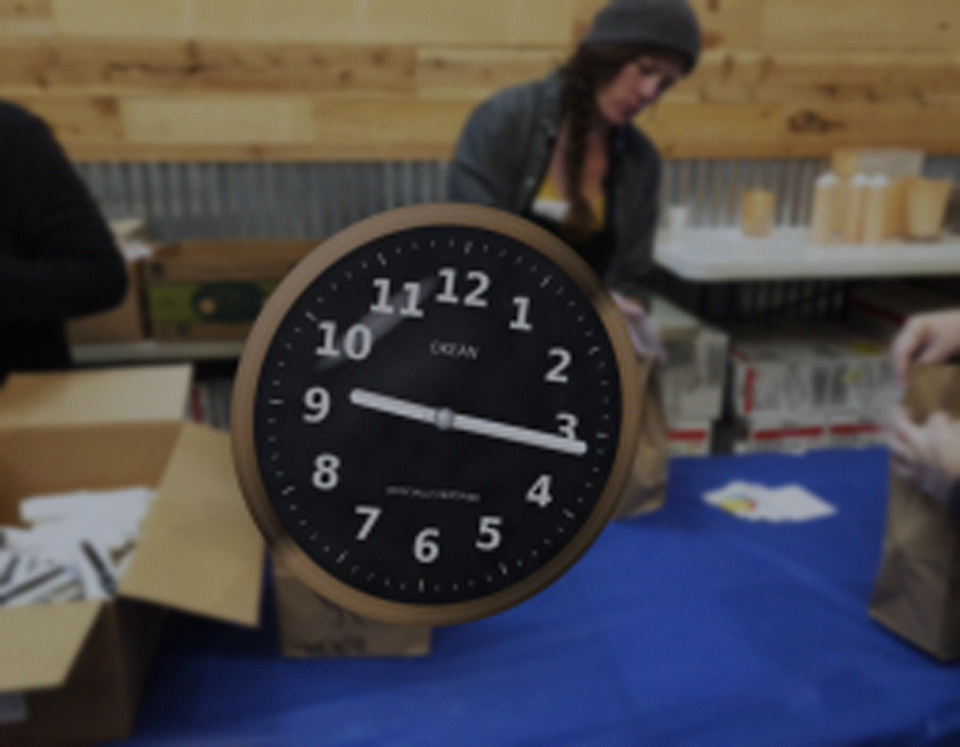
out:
{"hour": 9, "minute": 16}
